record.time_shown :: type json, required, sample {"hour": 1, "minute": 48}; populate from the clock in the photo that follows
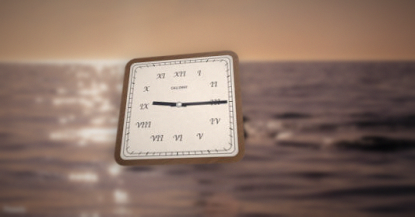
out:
{"hour": 9, "minute": 15}
